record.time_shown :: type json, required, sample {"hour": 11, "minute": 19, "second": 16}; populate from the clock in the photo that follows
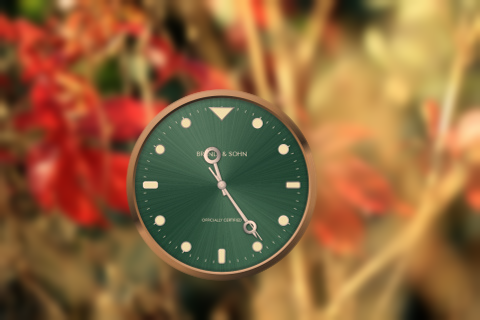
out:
{"hour": 11, "minute": 24, "second": 24}
